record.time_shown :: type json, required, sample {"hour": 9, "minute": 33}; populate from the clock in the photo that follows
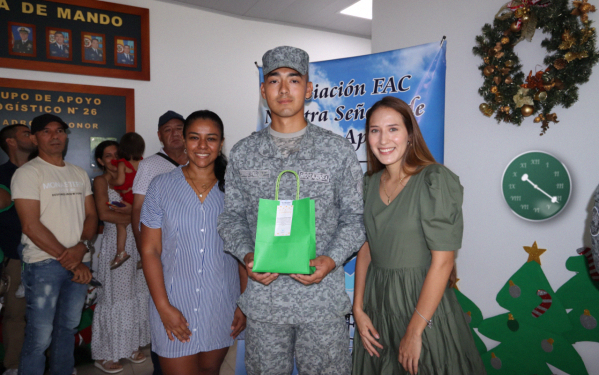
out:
{"hour": 10, "minute": 21}
